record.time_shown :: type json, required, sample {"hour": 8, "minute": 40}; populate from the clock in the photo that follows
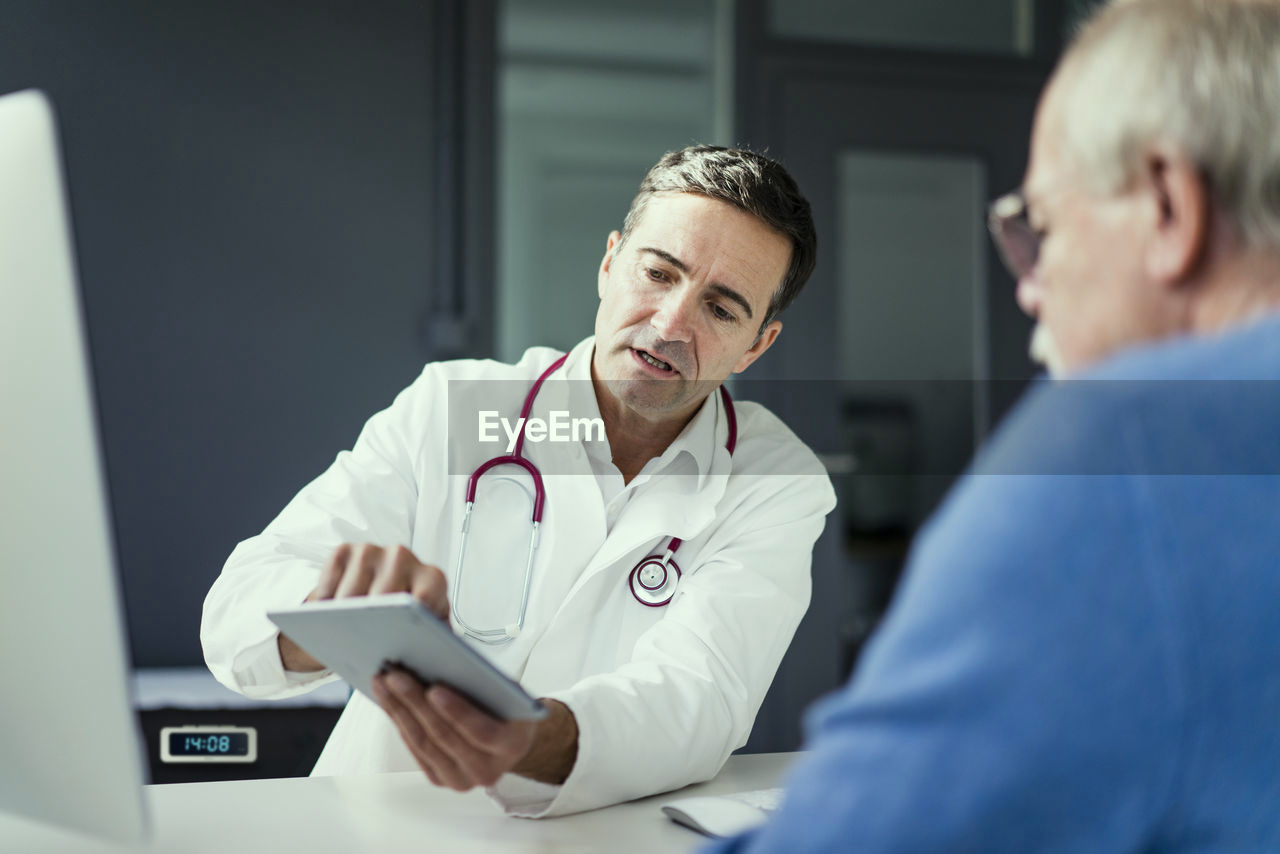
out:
{"hour": 14, "minute": 8}
